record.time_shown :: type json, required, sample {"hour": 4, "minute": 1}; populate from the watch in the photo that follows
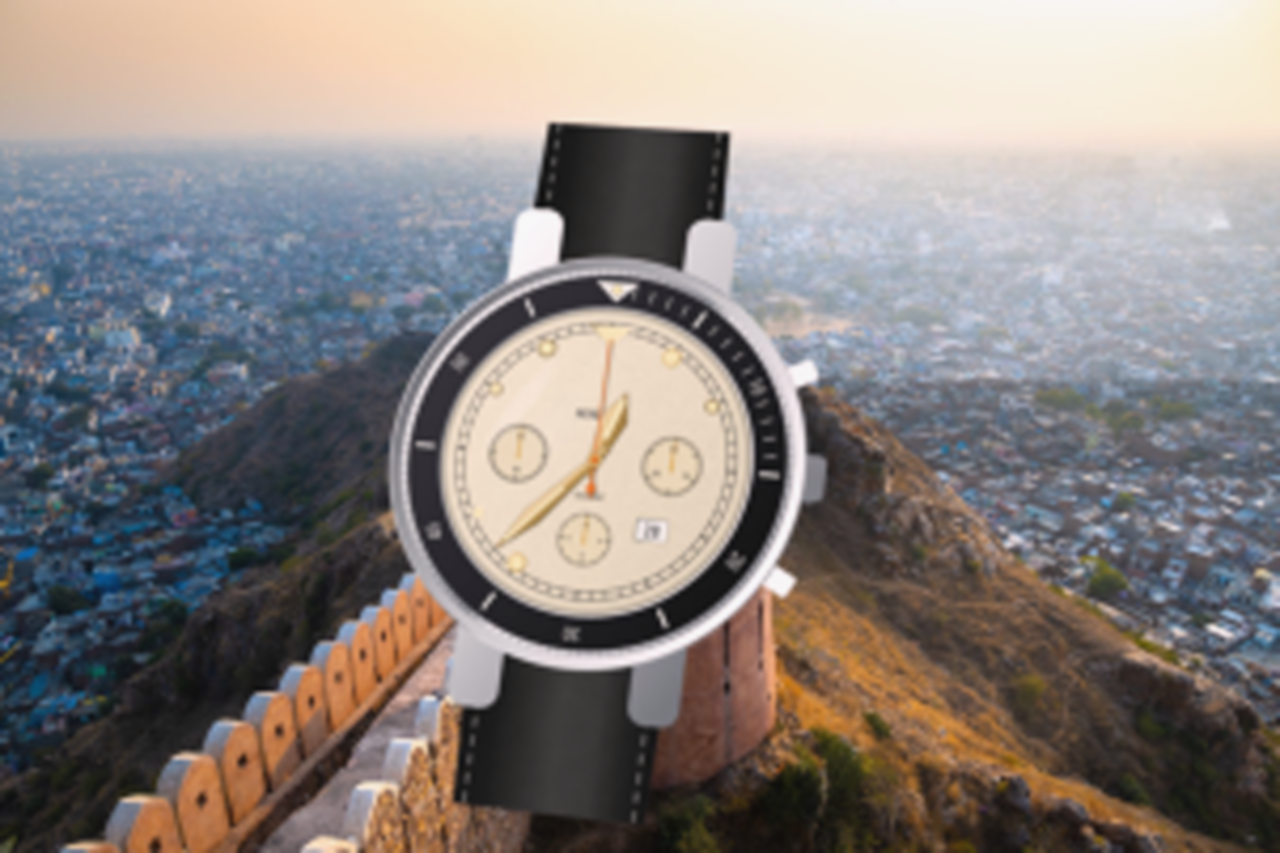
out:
{"hour": 12, "minute": 37}
